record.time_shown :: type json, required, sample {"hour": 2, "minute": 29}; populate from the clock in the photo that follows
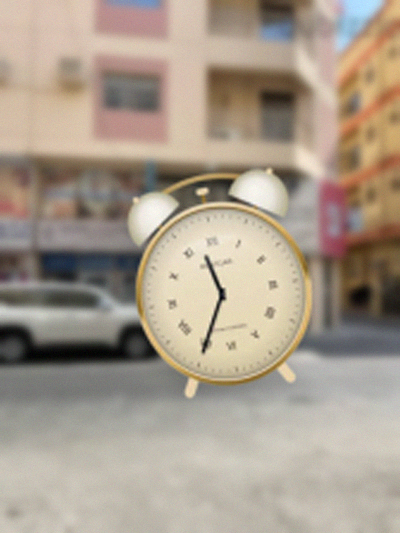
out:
{"hour": 11, "minute": 35}
